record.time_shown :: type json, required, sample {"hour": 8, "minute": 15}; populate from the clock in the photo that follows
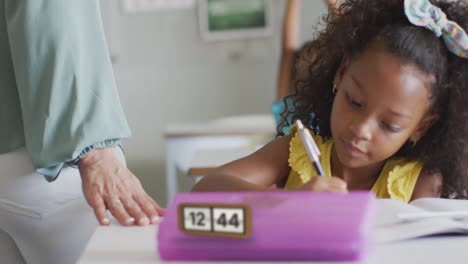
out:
{"hour": 12, "minute": 44}
